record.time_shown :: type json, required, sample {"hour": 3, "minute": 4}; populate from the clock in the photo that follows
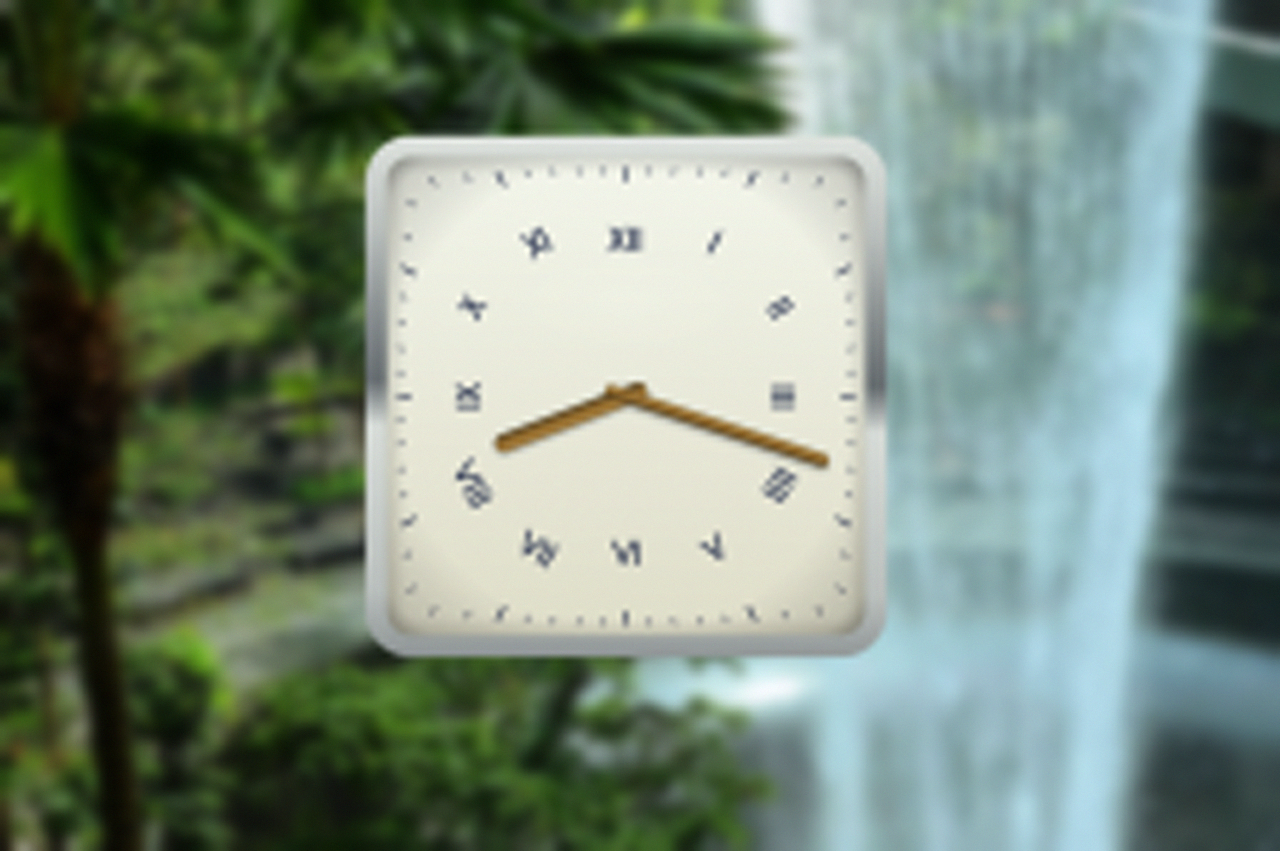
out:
{"hour": 8, "minute": 18}
